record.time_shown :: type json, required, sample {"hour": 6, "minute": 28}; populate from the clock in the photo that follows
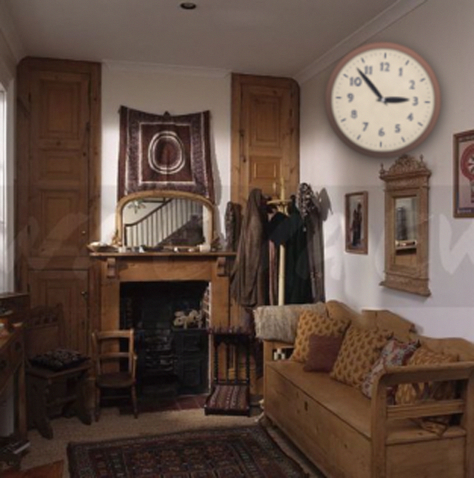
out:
{"hour": 2, "minute": 53}
